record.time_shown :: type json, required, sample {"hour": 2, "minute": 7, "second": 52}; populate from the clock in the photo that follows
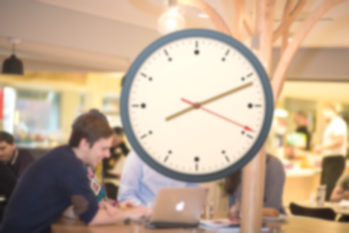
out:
{"hour": 8, "minute": 11, "second": 19}
